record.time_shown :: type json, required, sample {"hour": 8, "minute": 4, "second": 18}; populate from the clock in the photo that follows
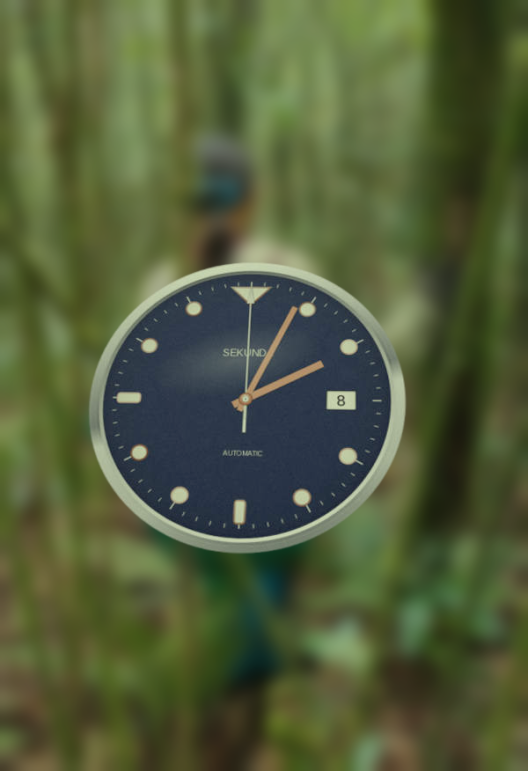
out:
{"hour": 2, "minute": 4, "second": 0}
